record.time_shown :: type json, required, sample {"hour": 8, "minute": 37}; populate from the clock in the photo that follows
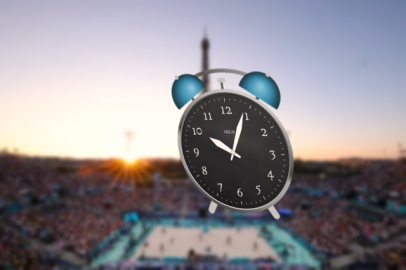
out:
{"hour": 10, "minute": 4}
